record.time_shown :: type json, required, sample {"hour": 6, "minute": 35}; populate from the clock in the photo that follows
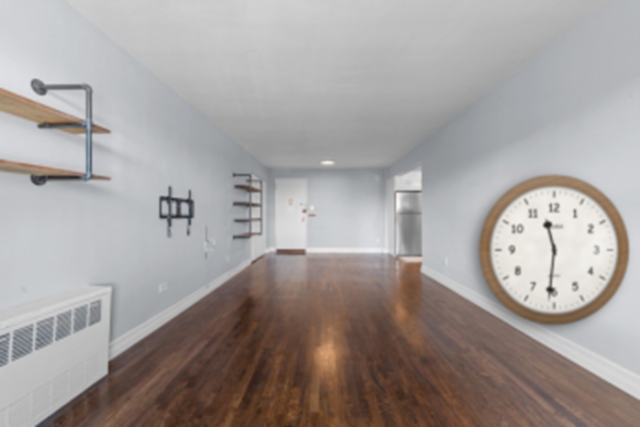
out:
{"hour": 11, "minute": 31}
